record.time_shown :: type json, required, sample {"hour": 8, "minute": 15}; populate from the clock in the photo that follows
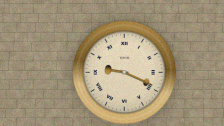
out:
{"hour": 9, "minute": 19}
